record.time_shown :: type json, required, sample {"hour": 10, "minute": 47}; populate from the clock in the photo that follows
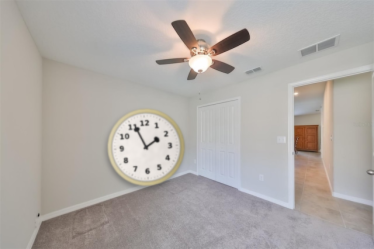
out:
{"hour": 1, "minute": 56}
